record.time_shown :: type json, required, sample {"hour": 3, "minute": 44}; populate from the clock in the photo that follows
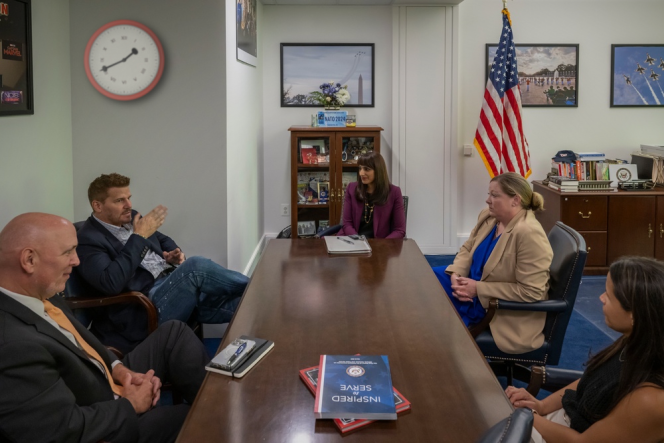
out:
{"hour": 1, "minute": 41}
